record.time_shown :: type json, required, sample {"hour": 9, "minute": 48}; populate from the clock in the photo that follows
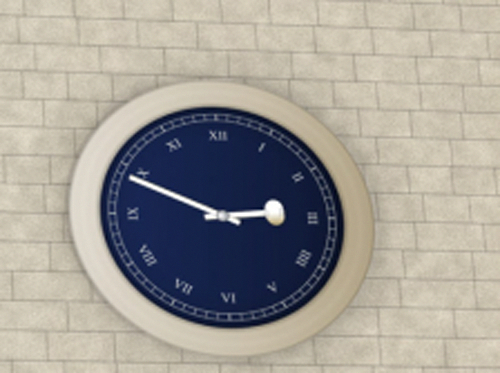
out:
{"hour": 2, "minute": 49}
